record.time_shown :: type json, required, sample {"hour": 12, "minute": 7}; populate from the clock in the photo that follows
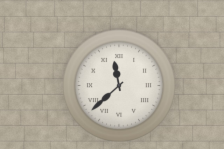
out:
{"hour": 11, "minute": 38}
